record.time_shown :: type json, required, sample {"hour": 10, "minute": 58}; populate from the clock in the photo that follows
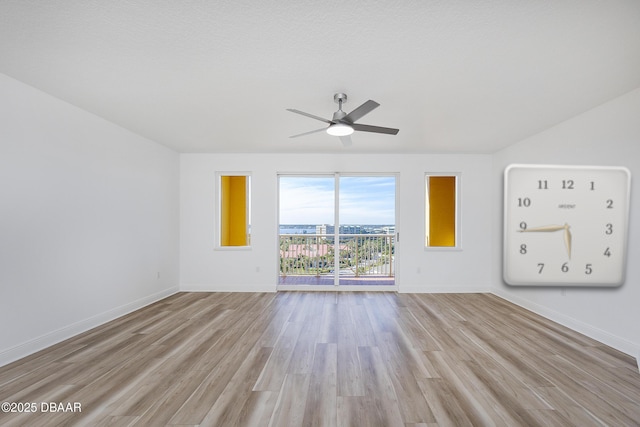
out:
{"hour": 5, "minute": 44}
